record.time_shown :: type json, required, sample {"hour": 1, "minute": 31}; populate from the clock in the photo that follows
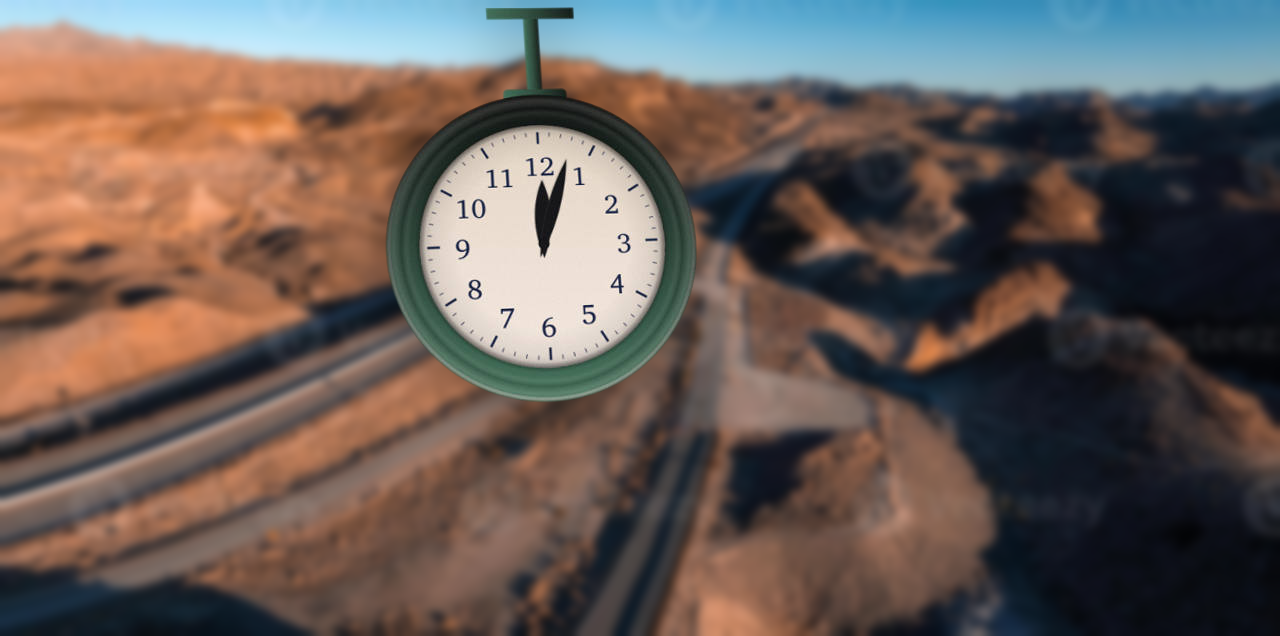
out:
{"hour": 12, "minute": 3}
